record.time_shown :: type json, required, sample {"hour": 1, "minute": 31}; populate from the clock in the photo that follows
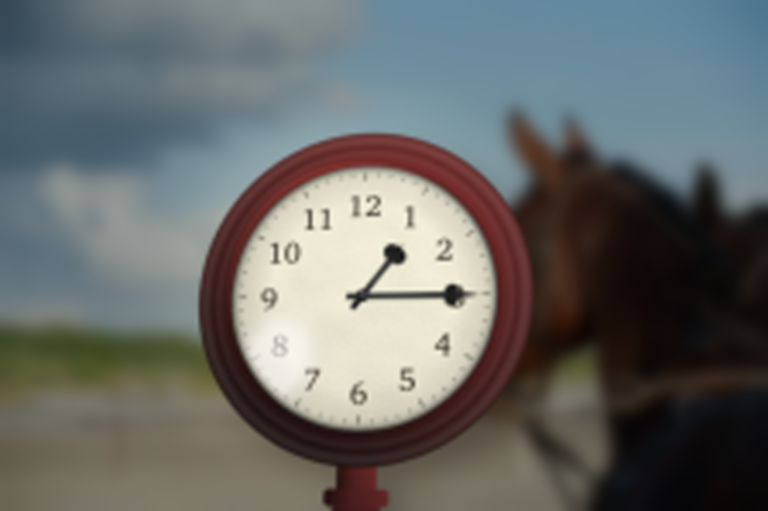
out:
{"hour": 1, "minute": 15}
